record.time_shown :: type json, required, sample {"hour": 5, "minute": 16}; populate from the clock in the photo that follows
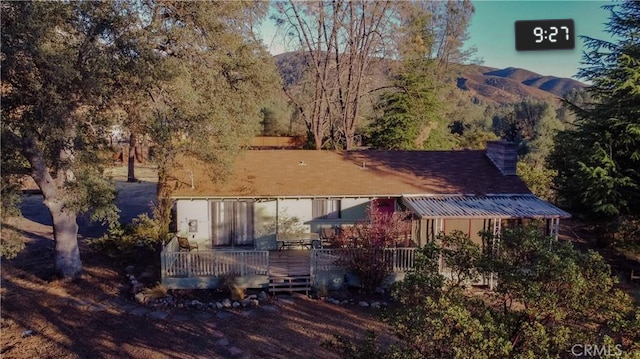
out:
{"hour": 9, "minute": 27}
